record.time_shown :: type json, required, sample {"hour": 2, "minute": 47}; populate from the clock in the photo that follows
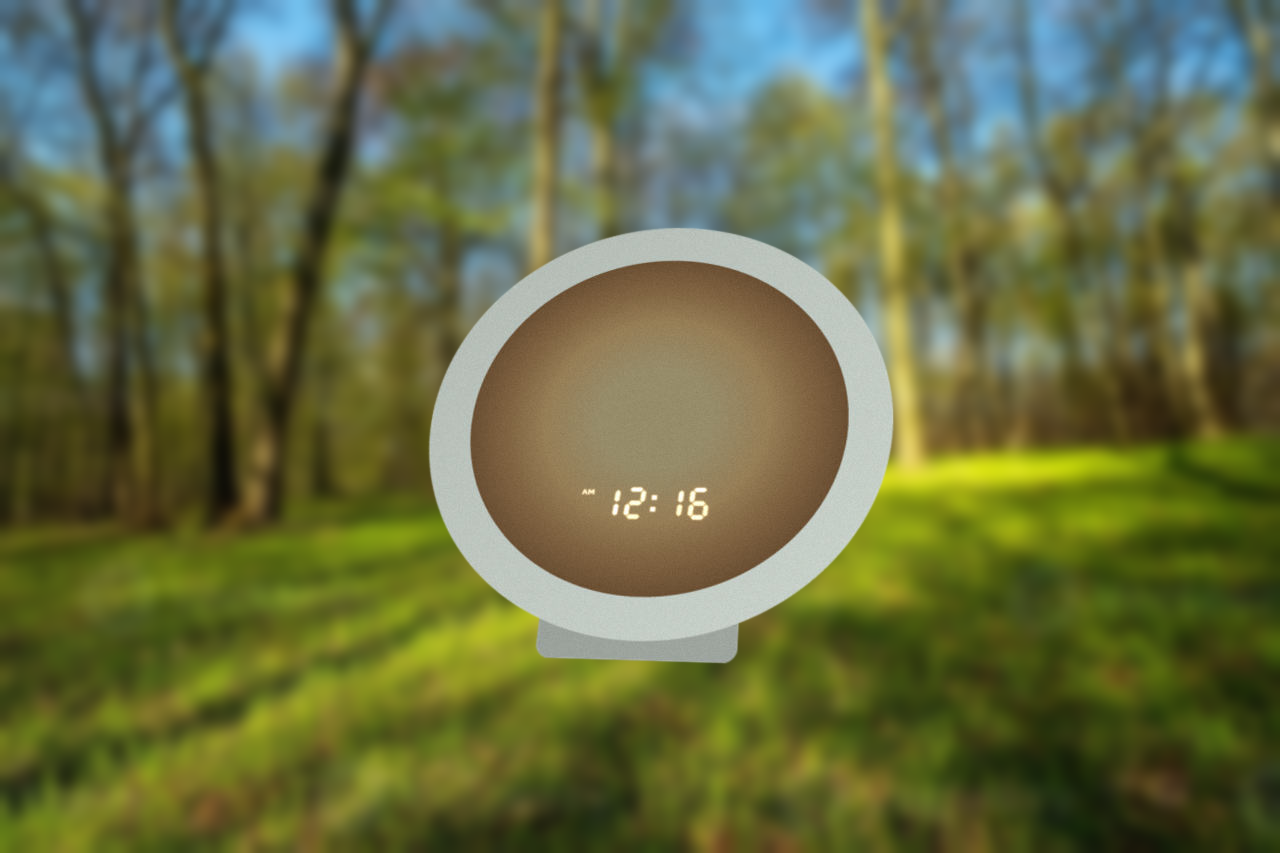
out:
{"hour": 12, "minute": 16}
